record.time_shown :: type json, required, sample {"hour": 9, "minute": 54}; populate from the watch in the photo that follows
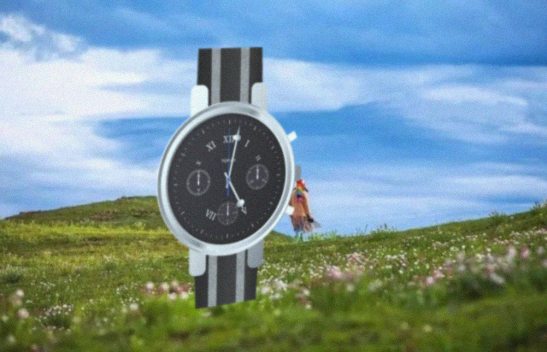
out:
{"hour": 5, "minute": 2}
